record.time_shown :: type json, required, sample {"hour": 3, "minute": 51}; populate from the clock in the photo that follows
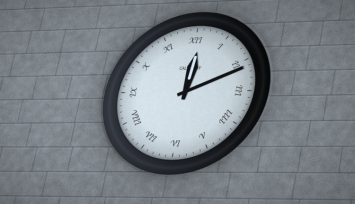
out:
{"hour": 12, "minute": 11}
